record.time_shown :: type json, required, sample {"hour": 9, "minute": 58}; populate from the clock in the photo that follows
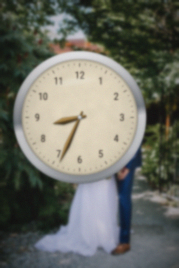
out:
{"hour": 8, "minute": 34}
